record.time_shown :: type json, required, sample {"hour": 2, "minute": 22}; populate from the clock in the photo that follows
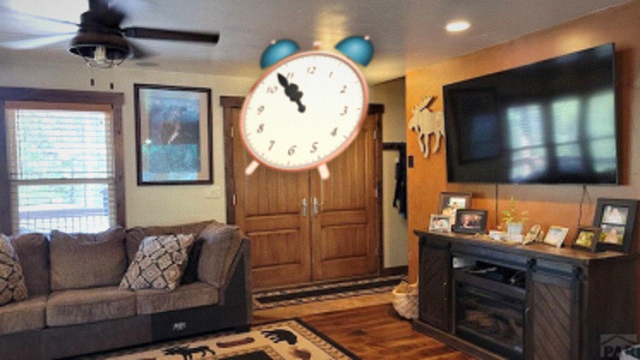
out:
{"hour": 10, "minute": 53}
